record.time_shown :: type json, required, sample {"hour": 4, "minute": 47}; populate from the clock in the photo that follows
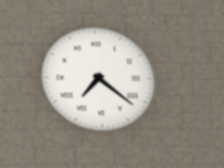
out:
{"hour": 7, "minute": 22}
